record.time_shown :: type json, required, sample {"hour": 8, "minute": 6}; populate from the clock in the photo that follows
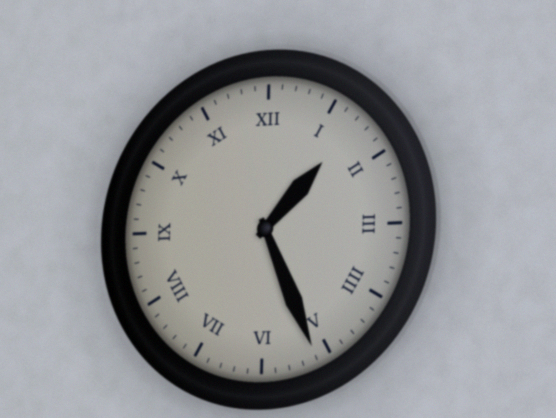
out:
{"hour": 1, "minute": 26}
